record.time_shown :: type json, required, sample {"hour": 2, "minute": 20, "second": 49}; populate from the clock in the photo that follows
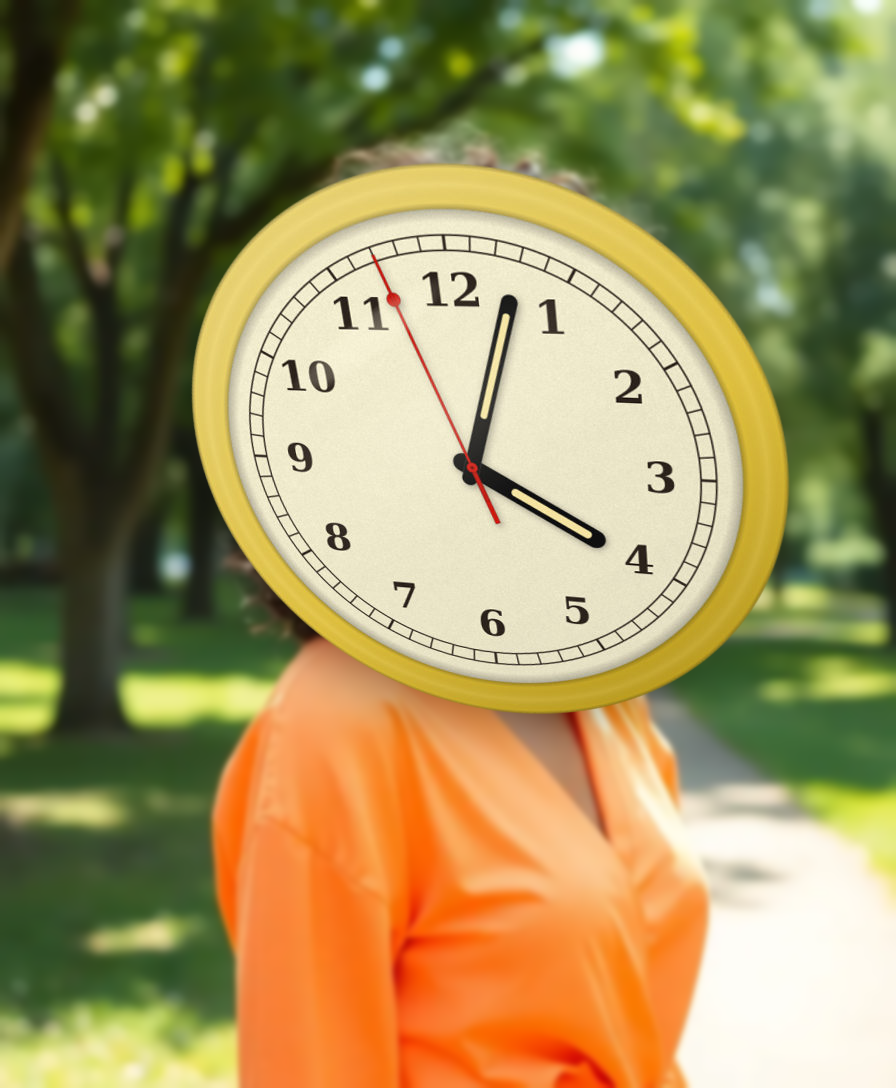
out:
{"hour": 4, "minute": 2, "second": 57}
